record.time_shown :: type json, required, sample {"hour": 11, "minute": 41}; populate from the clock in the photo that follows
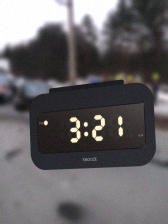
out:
{"hour": 3, "minute": 21}
